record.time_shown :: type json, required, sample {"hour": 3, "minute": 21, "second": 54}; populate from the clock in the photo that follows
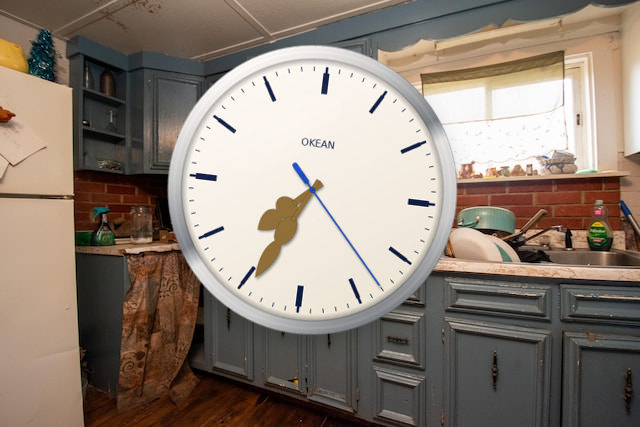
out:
{"hour": 7, "minute": 34, "second": 23}
